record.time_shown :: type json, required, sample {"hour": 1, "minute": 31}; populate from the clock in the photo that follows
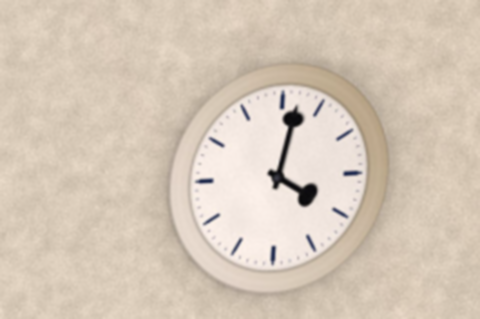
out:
{"hour": 4, "minute": 2}
